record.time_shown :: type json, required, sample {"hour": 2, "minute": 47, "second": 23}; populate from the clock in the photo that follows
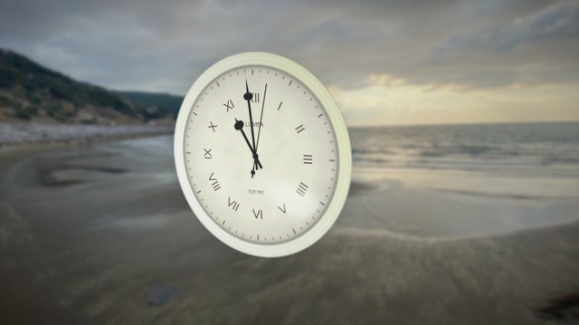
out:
{"hour": 10, "minute": 59, "second": 2}
